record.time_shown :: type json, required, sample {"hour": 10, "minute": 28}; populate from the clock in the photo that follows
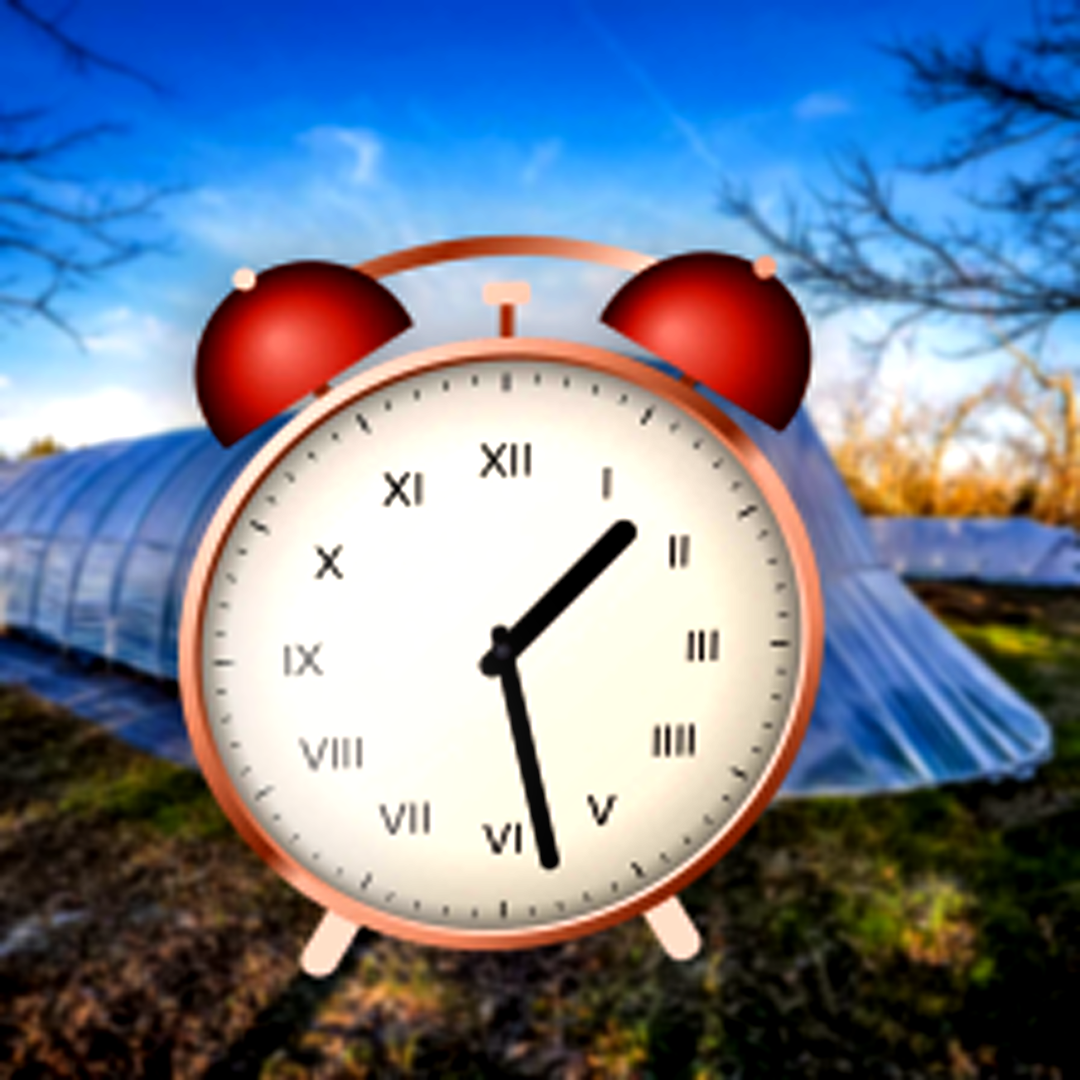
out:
{"hour": 1, "minute": 28}
